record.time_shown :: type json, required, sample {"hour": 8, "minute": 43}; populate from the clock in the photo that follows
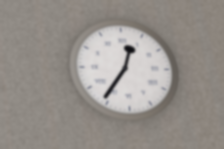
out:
{"hour": 12, "minute": 36}
